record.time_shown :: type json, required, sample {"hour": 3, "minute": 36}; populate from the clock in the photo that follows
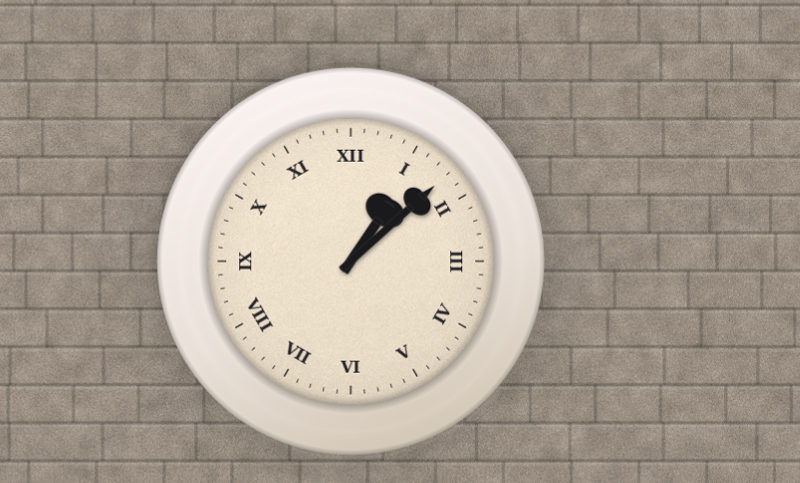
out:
{"hour": 1, "minute": 8}
